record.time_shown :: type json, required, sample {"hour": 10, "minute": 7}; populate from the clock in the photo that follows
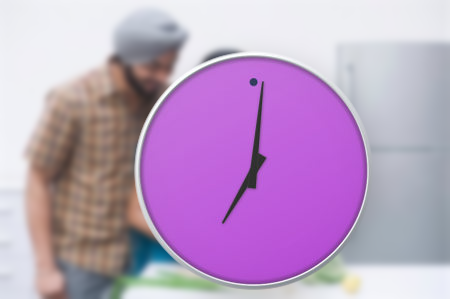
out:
{"hour": 7, "minute": 1}
